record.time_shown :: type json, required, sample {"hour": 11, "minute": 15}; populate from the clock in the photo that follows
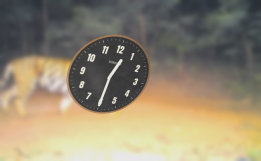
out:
{"hour": 12, "minute": 30}
